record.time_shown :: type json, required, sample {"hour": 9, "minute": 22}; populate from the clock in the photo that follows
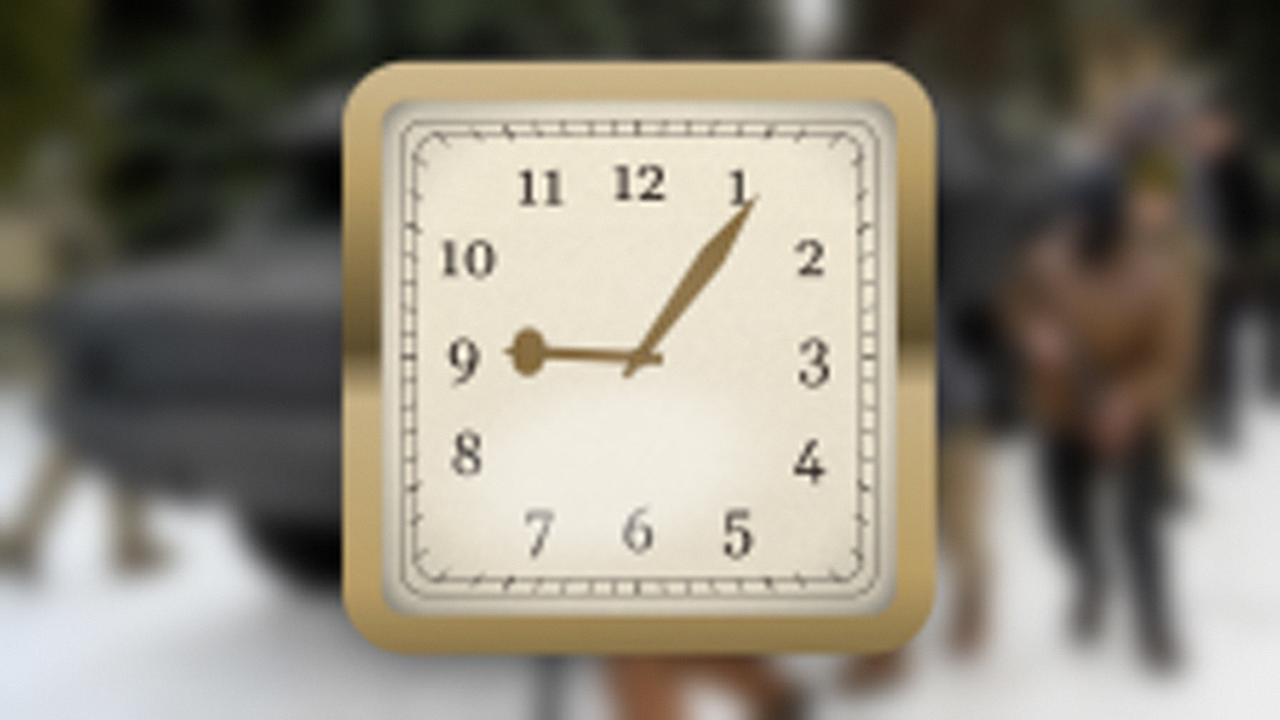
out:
{"hour": 9, "minute": 6}
